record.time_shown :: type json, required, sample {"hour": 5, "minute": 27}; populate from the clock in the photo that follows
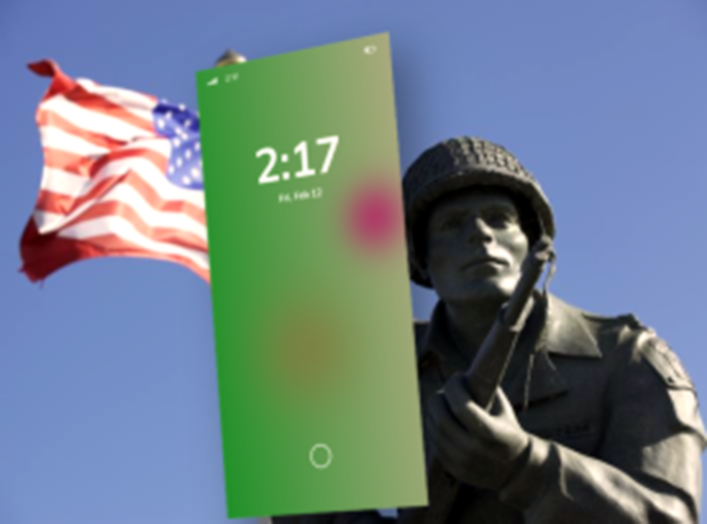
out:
{"hour": 2, "minute": 17}
